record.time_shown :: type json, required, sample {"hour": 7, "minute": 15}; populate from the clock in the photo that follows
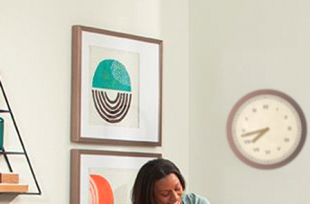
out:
{"hour": 7, "minute": 43}
